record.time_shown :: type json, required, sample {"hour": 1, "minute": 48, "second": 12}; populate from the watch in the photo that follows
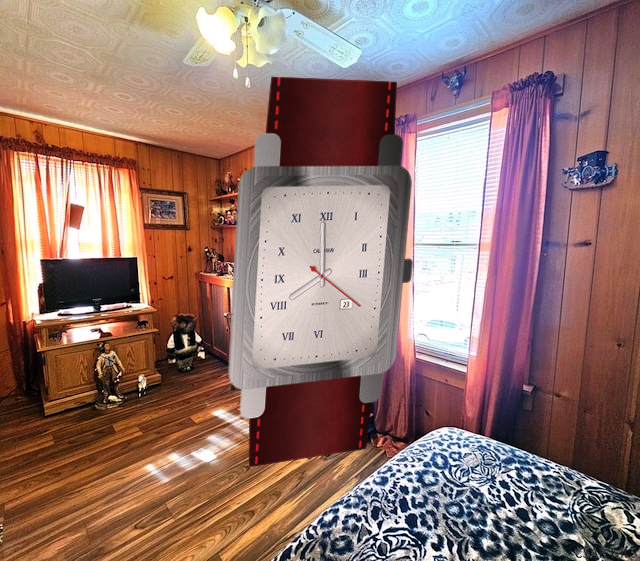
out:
{"hour": 7, "minute": 59, "second": 21}
